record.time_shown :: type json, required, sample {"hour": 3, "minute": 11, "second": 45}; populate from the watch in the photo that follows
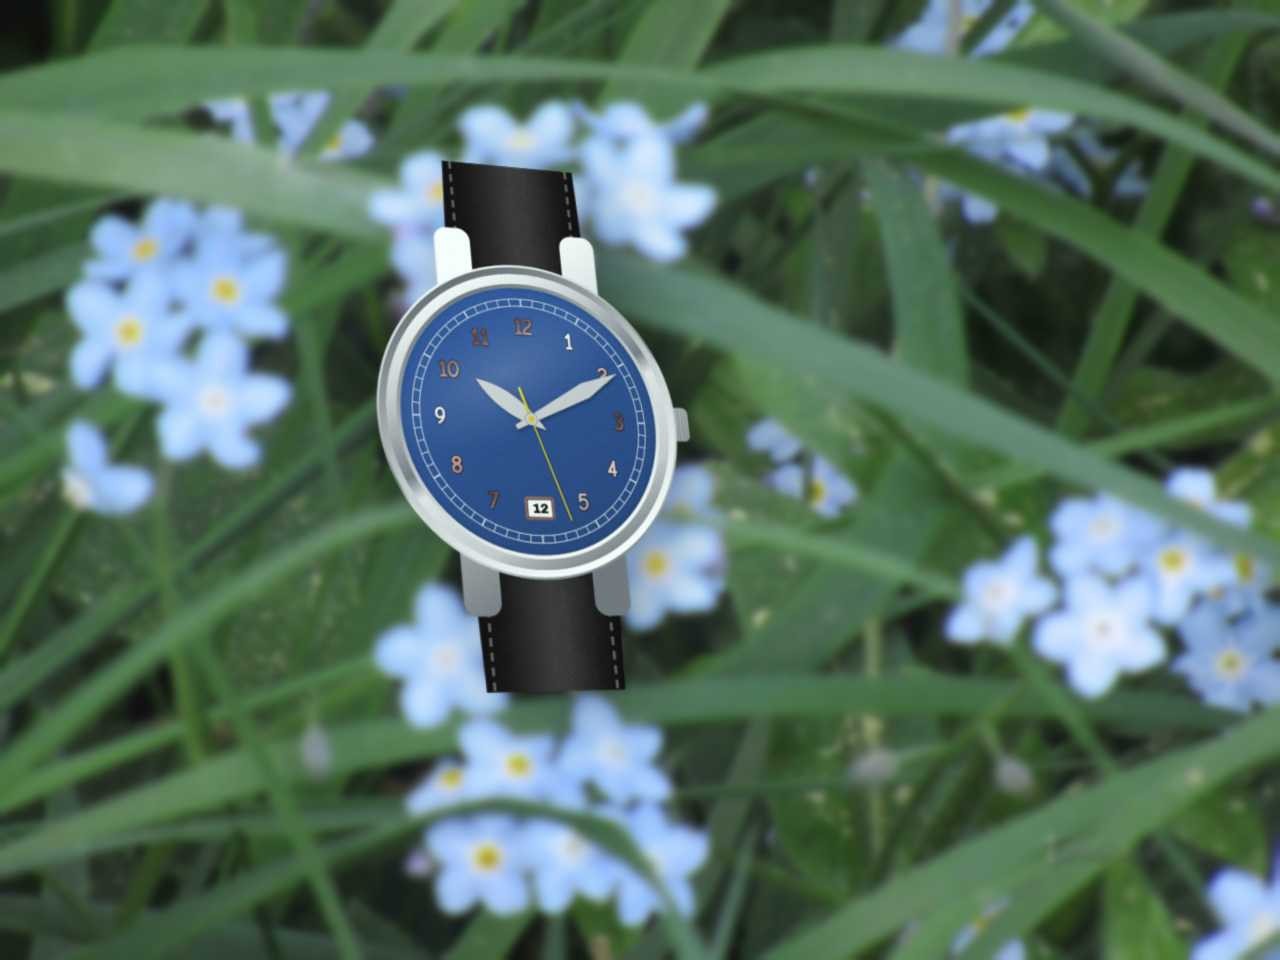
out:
{"hour": 10, "minute": 10, "second": 27}
